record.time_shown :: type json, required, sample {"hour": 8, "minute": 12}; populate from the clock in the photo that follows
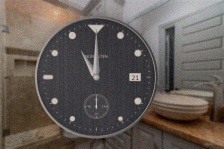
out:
{"hour": 11, "minute": 0}
